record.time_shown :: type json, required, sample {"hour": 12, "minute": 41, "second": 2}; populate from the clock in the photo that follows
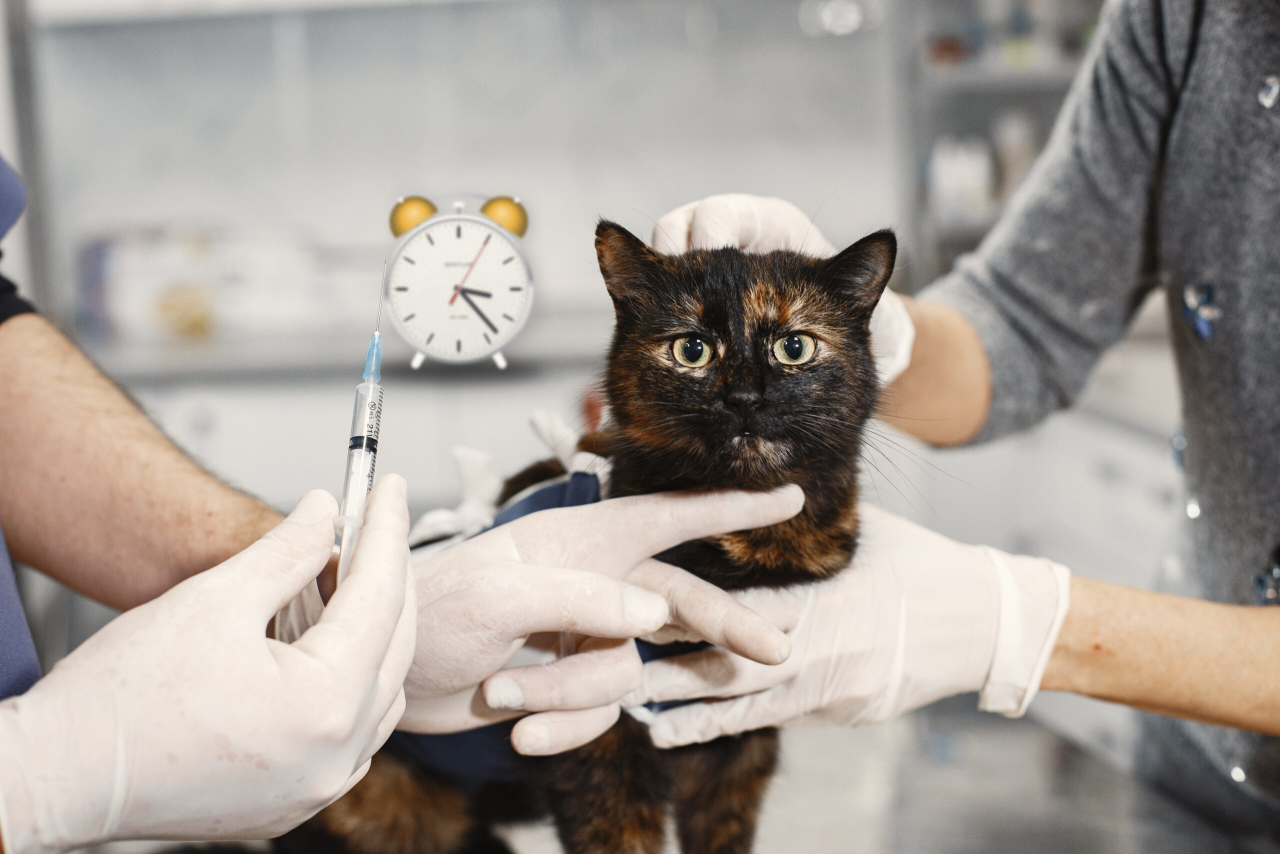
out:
{"hour": 3, "minute": 23, "second": 5}
